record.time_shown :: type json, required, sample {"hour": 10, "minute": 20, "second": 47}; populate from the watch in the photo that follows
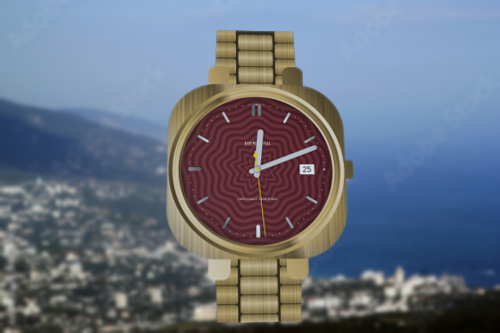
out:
{"hour": 12, "minute": 11, "second": 29}
